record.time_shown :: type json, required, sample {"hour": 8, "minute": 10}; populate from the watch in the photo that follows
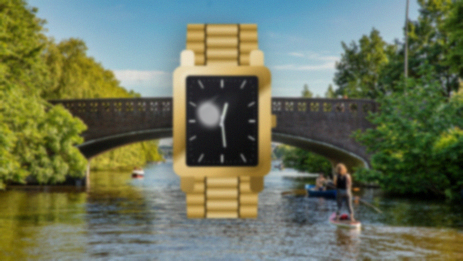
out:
{"hour": 12, "minute": 29}
